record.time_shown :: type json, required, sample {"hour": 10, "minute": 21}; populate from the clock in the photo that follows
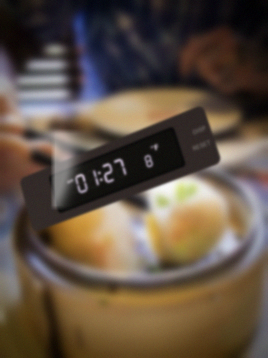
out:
{"hour": 1, "minute": 27}
